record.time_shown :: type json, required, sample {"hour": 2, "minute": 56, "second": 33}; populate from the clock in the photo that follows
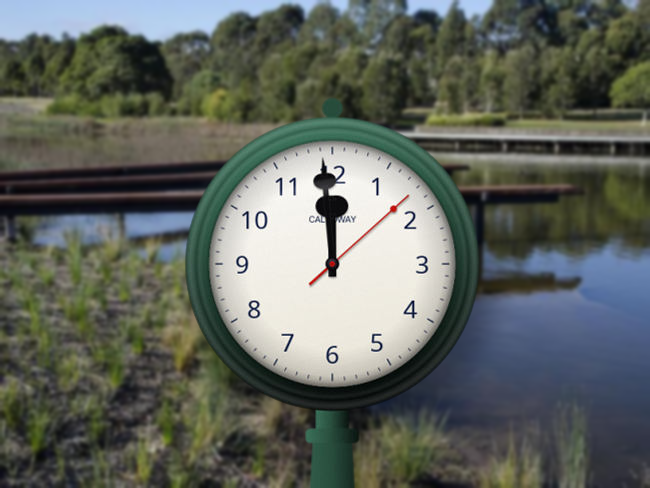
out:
{"hour": 11, "minute": 59, "second": 8}
